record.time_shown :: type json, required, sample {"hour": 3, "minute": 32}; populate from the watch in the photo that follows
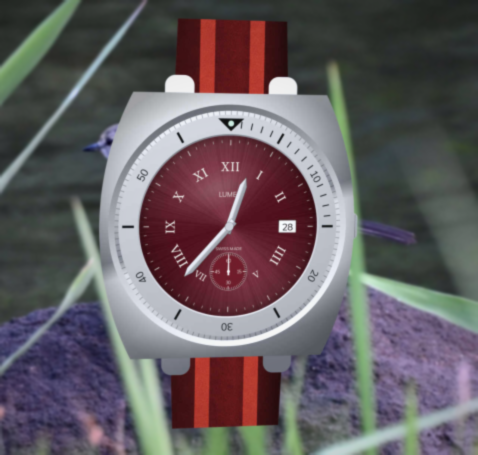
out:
{"hour": 12, "minute": 37}
